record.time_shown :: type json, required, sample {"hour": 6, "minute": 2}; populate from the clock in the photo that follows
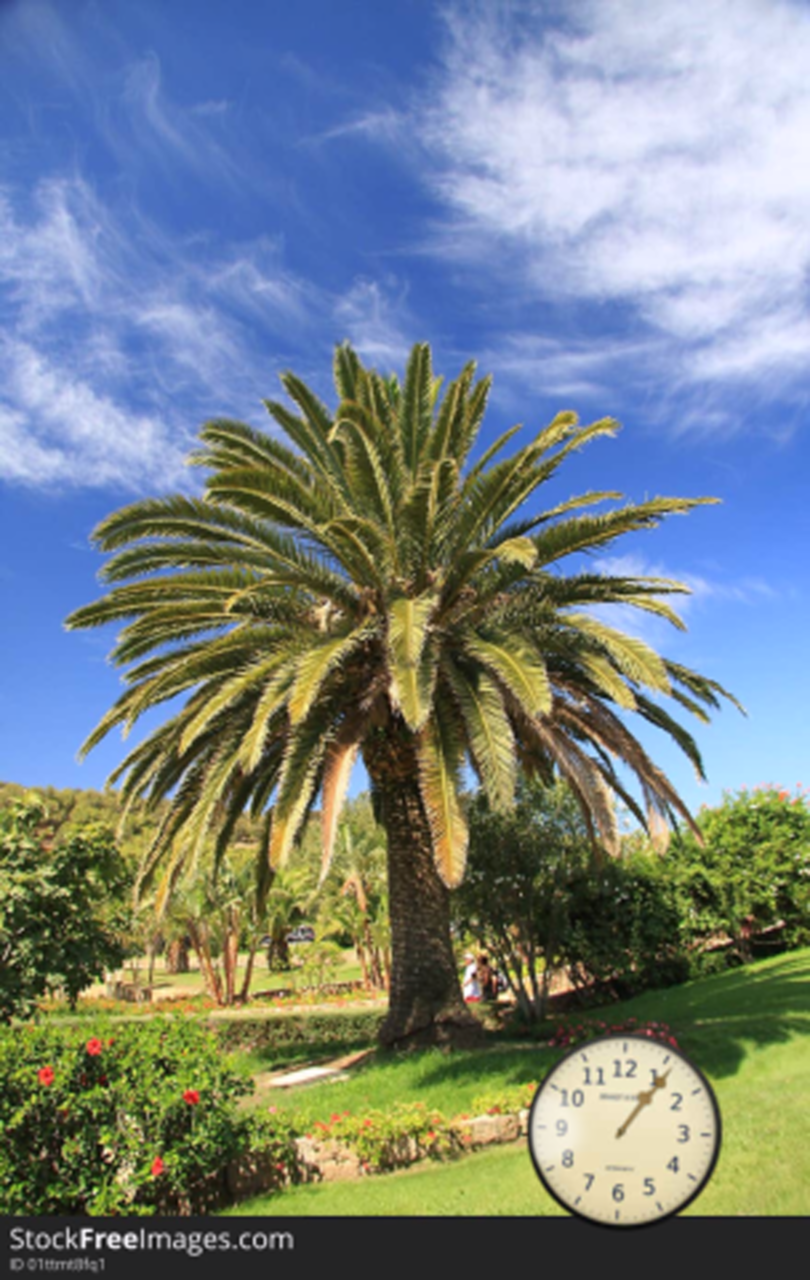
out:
{"hour": 1, "minute": 6}
